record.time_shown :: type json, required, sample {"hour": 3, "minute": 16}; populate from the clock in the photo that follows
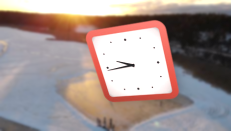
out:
{"hour": 9, "minute": 44}
